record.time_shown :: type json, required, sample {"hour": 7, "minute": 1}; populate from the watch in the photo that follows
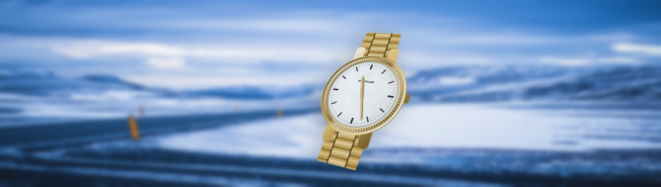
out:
{"hour": 11, "minute": 27}
